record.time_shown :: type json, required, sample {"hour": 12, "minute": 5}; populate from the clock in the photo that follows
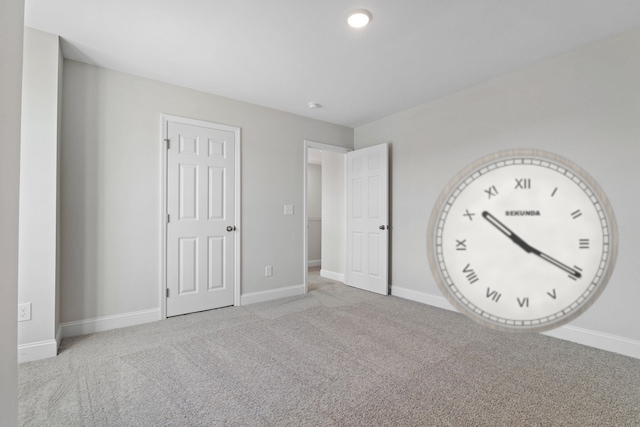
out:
{"hour": 10, "minute": 20}
